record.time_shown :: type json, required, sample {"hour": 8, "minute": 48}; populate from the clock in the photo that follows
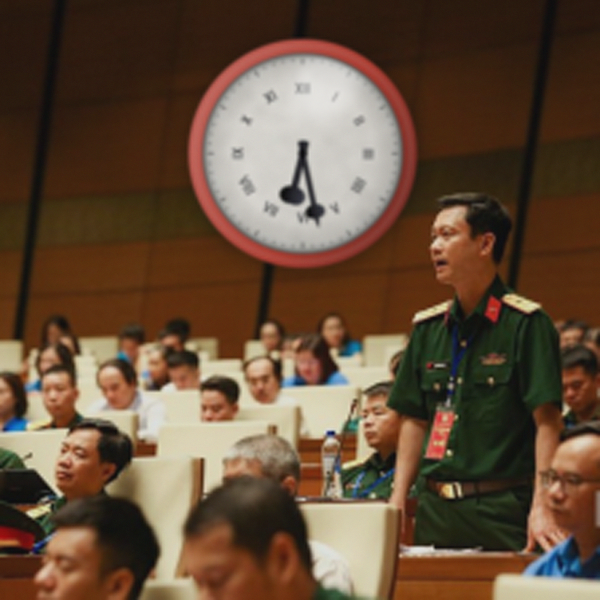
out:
{"hour": 6, "minute": 28}
